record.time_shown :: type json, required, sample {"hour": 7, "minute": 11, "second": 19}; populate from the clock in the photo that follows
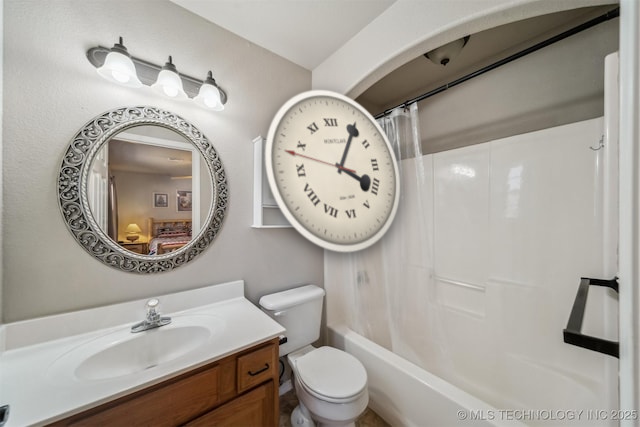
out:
{"hour": 4, "minute": 5, "second": 48}
